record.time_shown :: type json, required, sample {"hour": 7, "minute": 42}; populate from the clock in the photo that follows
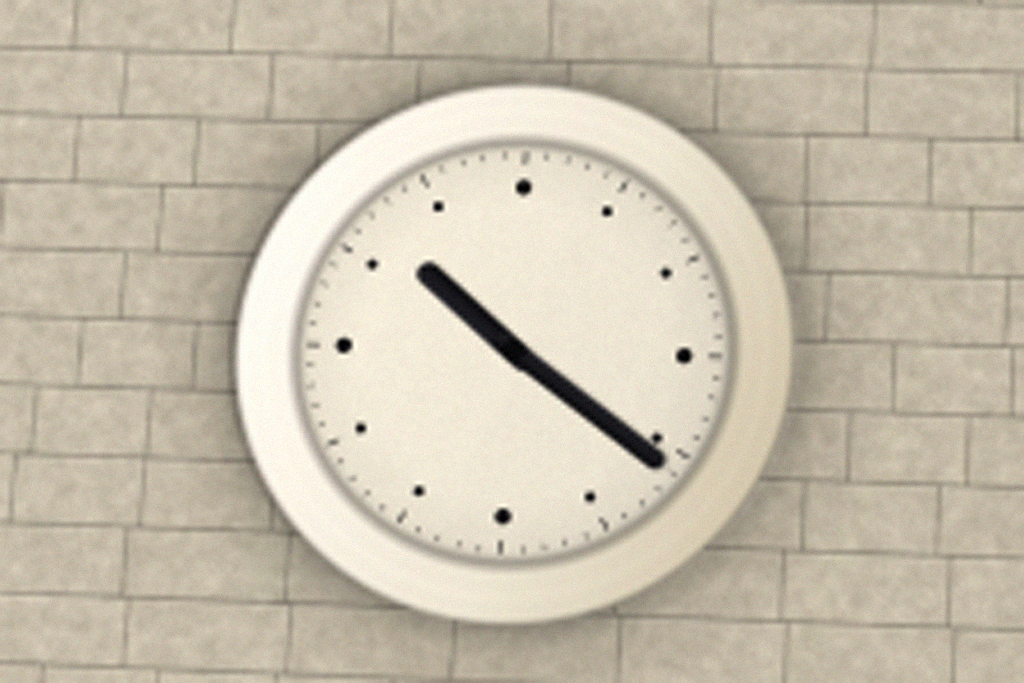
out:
{"hour": 10, "minute": 21}
